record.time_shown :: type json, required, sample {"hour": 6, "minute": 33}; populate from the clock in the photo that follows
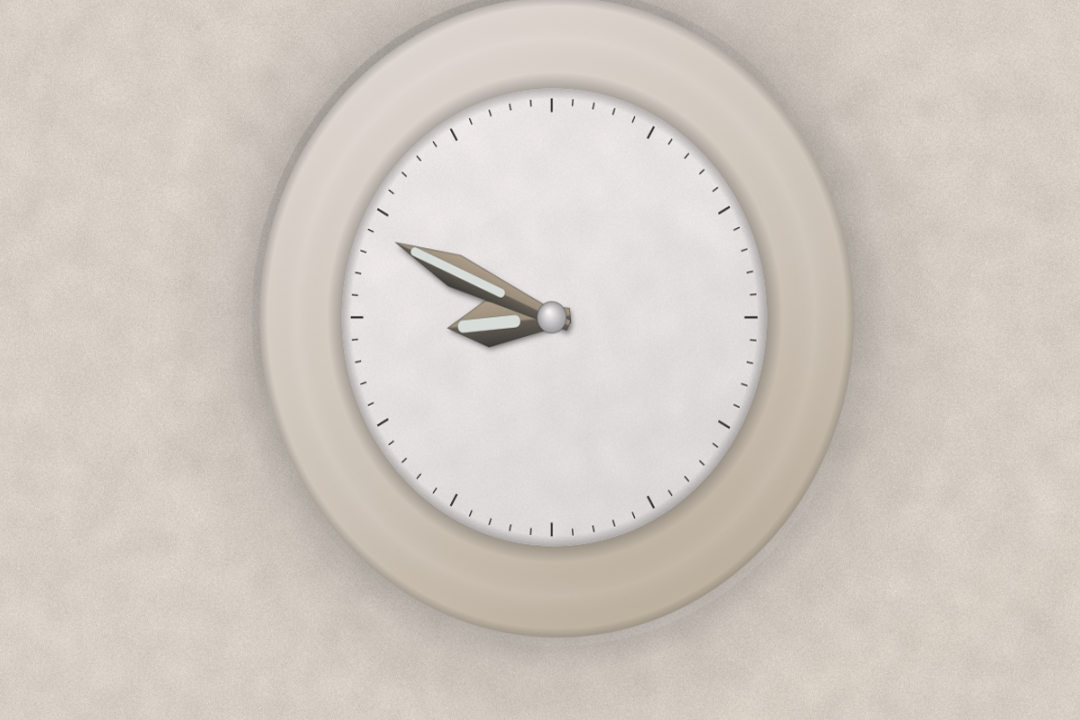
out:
{"hour": 8, "minute": 49}
